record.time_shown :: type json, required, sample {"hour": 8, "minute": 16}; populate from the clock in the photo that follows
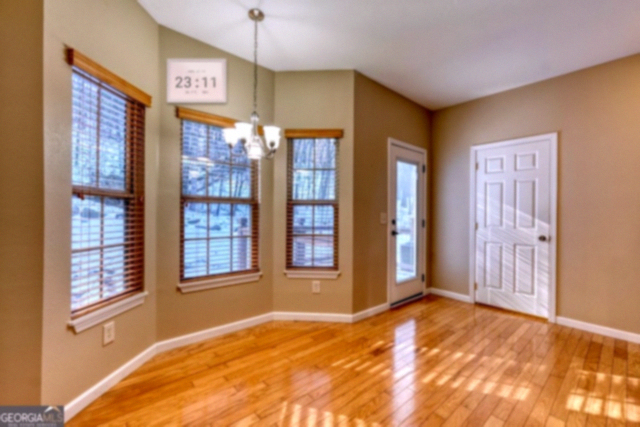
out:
{"hour": 23, "minute": 11}
